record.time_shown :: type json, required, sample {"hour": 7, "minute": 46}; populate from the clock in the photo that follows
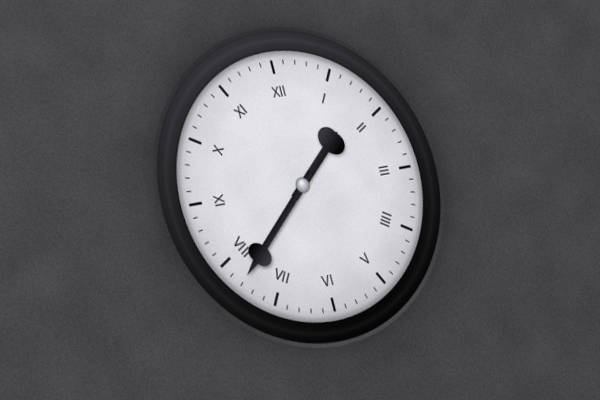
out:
{"hour": 1, "minute": 38}
